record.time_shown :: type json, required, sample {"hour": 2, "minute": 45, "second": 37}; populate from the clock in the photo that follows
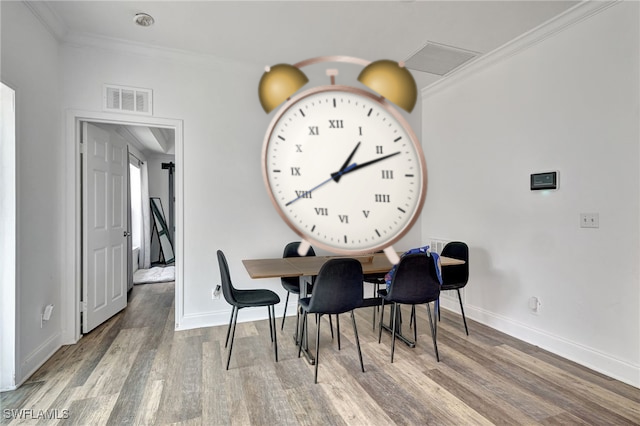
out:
{"hour": 1, "minute": 11, "second": 40}
